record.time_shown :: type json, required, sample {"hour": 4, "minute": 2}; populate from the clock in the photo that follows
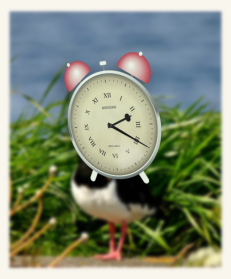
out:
{"hour": 2, "minute": 20}
